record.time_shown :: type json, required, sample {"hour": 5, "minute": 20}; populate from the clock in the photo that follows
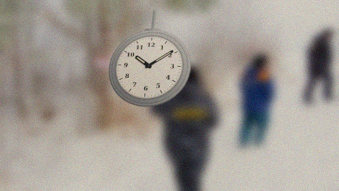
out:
{"hour": 10, "minute": 9}
